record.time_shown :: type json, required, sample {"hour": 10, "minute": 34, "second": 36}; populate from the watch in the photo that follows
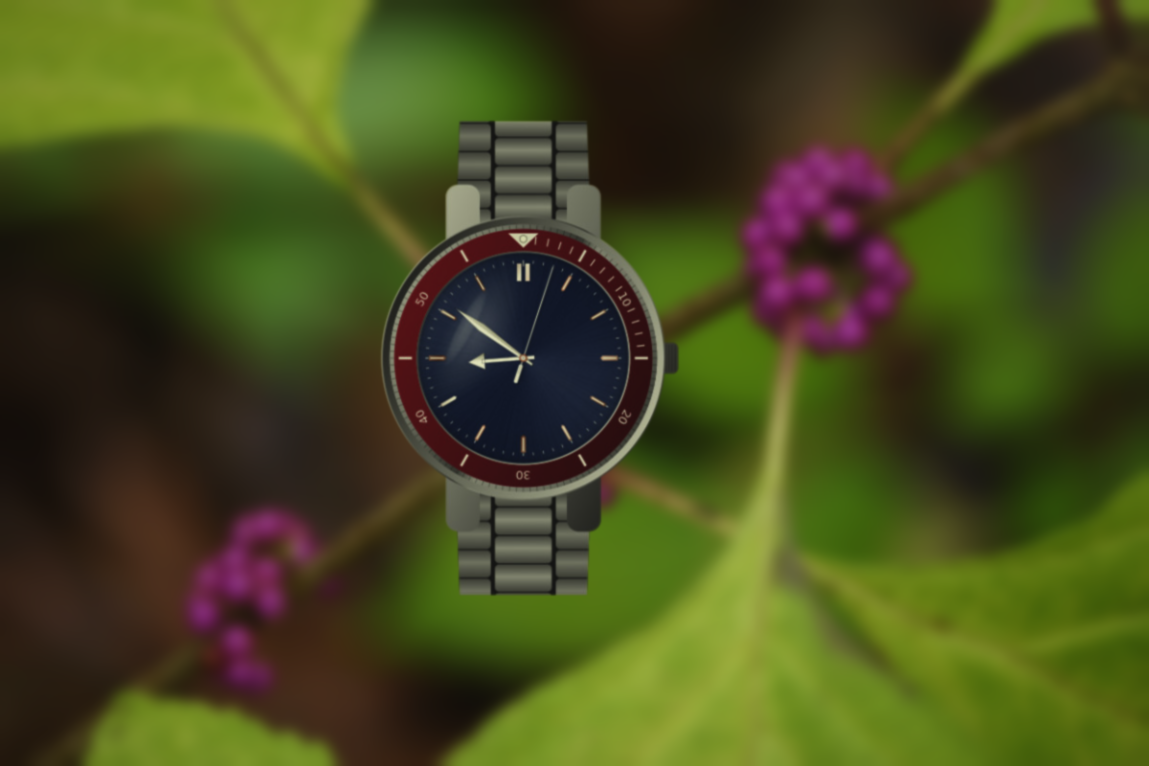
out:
{"hour": 8, "minute": 51, "second": 3}
